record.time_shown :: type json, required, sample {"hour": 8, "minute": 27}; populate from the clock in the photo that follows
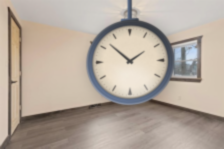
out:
{"hour": 1, "minute": 52}
